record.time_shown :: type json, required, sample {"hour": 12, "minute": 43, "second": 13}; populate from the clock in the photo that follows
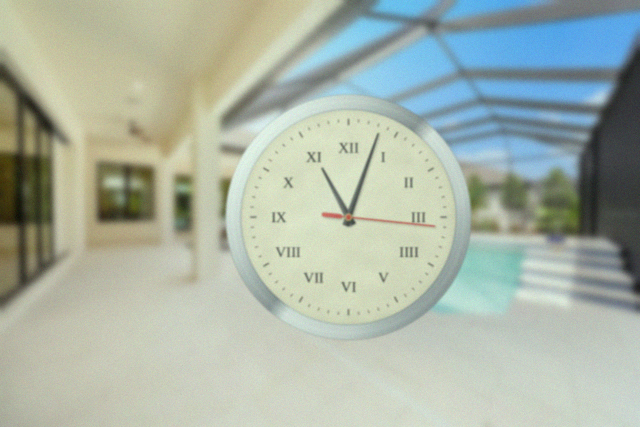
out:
{"hour": 11, "minute": 3, "second": 16}
